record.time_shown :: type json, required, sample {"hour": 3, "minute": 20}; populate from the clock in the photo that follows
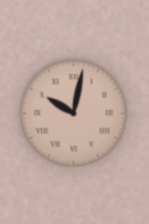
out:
{"hour": 10, "minute": 2}
